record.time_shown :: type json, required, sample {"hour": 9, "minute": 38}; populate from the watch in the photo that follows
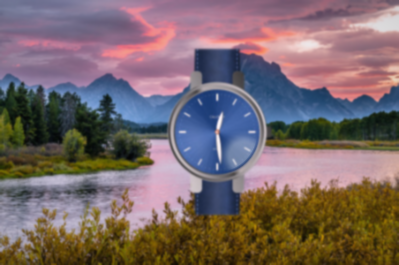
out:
{"hour": 12, "minute": 29}
